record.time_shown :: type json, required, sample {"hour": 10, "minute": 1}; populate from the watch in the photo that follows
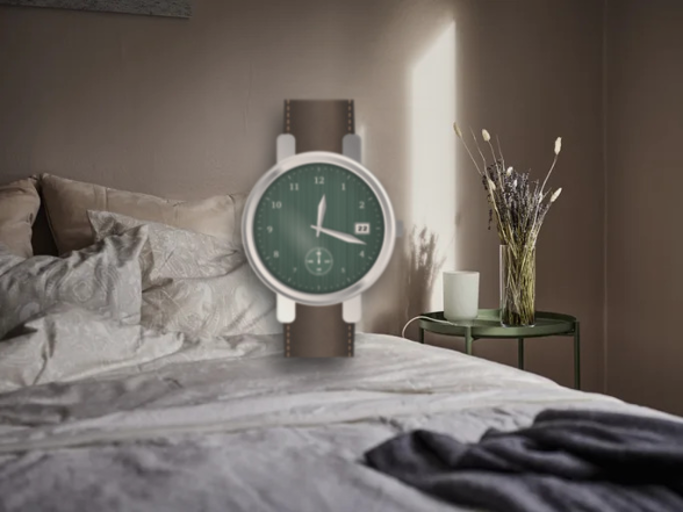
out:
{"hour": 12, "minute": 18}
